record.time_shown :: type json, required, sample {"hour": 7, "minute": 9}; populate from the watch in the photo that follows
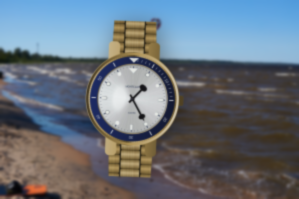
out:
{"hour": 1, "minute": 25}
